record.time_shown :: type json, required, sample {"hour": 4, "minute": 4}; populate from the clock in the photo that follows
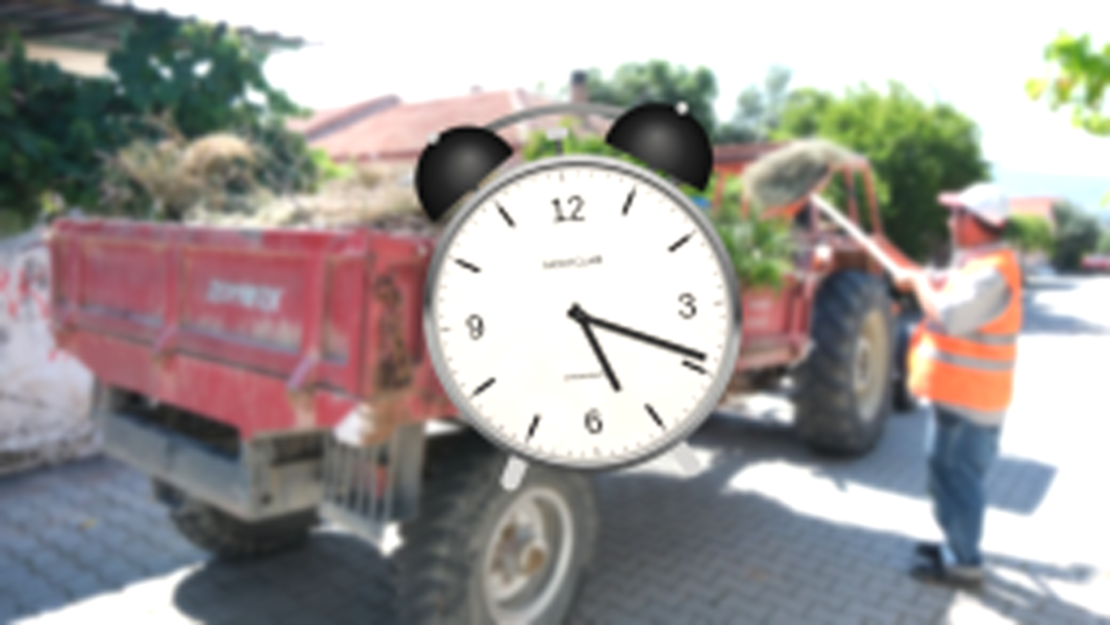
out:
{"hour": 5, "minute": 19}
